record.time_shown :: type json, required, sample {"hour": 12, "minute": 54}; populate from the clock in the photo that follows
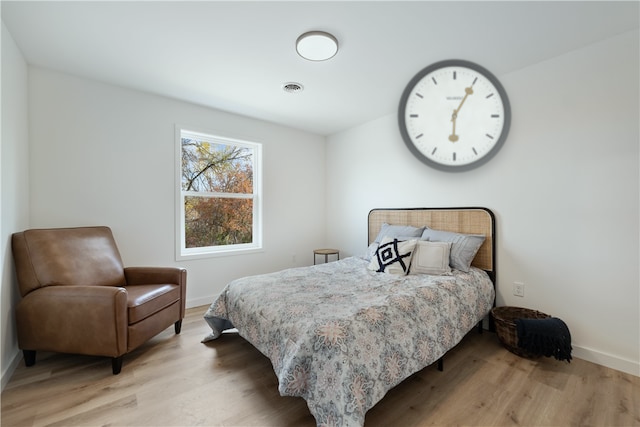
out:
{"hour": 6, "minute": 5}
